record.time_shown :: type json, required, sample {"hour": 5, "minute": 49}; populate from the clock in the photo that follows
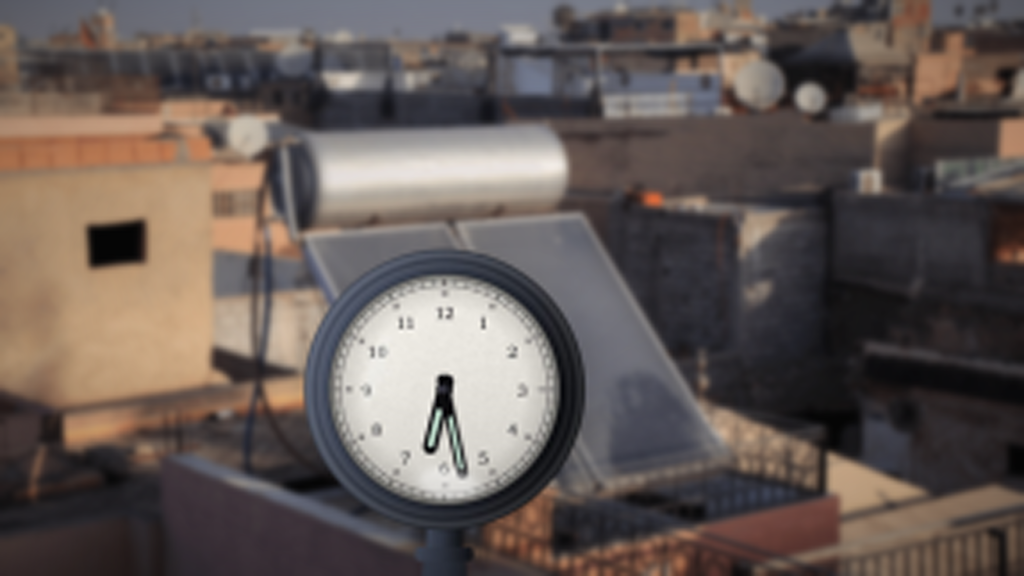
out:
{"hour": 6, "minute": 28}
